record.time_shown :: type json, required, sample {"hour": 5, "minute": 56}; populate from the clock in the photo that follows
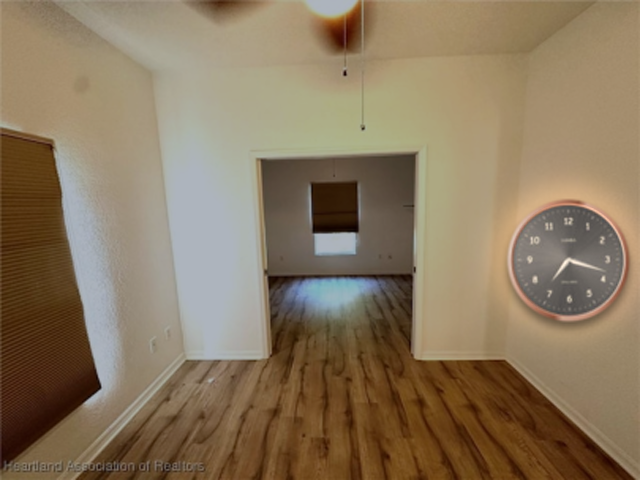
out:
{"hour": 7, "minute": 18}
